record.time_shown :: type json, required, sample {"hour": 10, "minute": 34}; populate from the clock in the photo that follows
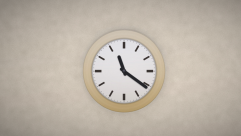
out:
{"hour": 11, "minute": 21}
